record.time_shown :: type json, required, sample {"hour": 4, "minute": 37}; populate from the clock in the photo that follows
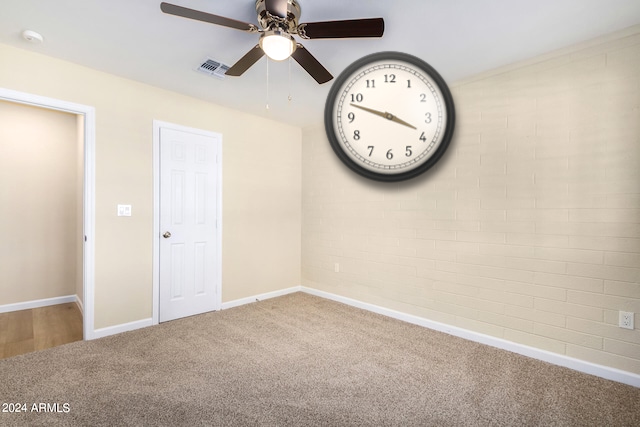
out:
{"hour": 3, "minute": 48}
